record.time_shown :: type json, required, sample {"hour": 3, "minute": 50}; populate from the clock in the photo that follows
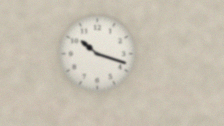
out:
{"hour": 10, "minute": 18}
